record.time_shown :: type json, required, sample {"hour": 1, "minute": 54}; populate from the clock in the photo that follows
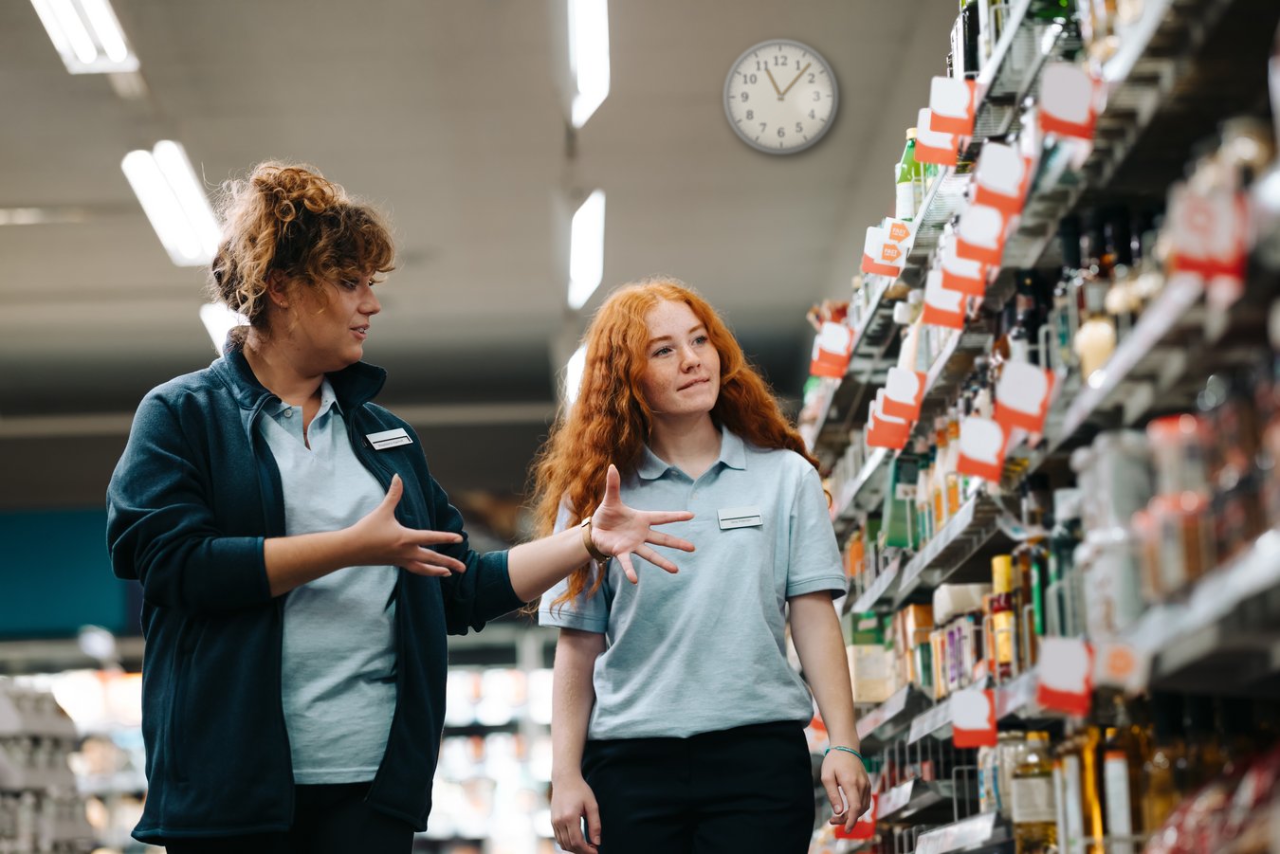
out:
{"hour": 11, "minute": 7}
